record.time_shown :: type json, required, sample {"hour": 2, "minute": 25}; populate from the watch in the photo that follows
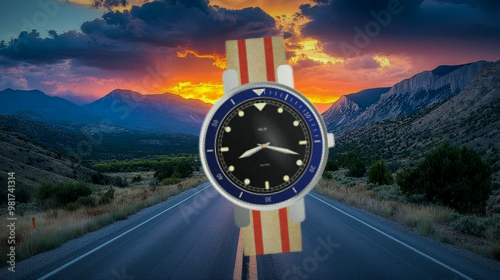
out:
{"hour": 8, "minute": 18}
